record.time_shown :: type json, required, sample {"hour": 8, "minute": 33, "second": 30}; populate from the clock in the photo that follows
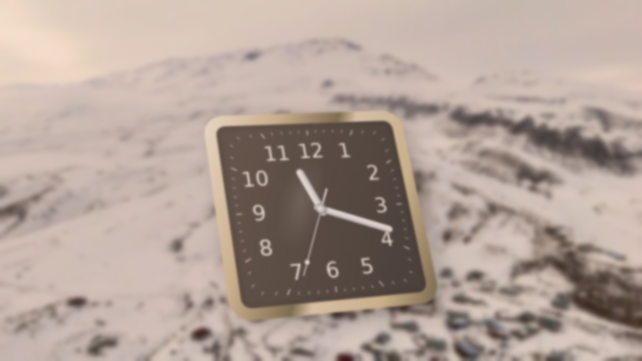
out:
{"hour": 11, "minute": 18, "second": 34}
